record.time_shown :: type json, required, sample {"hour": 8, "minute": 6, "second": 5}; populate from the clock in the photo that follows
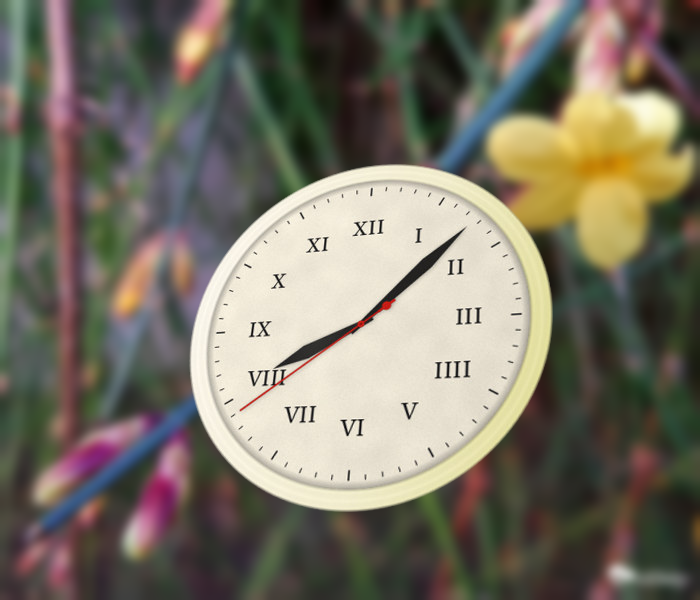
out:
{"hour": 8, "minute": 7, "second": 39}
